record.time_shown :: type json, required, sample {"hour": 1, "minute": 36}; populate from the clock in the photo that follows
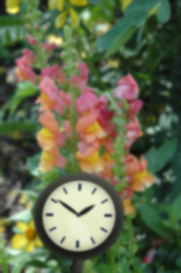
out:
{"hour": 1, "minute": 51}
